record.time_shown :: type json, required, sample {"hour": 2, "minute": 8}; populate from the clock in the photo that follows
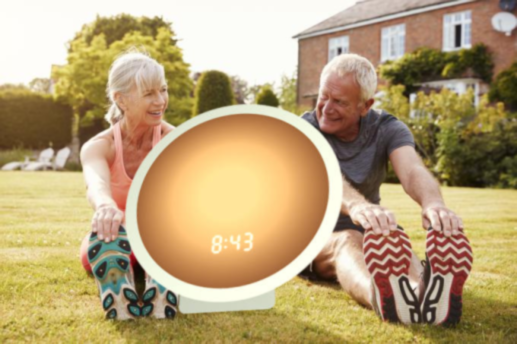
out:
{"hour": 8, "minute": 43}
